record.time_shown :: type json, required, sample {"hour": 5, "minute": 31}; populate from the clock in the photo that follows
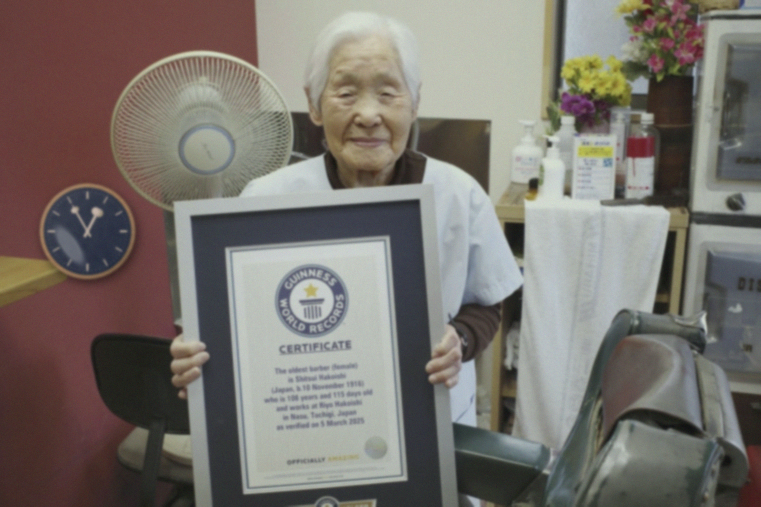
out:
{"hour": 12, "minute": 55}
